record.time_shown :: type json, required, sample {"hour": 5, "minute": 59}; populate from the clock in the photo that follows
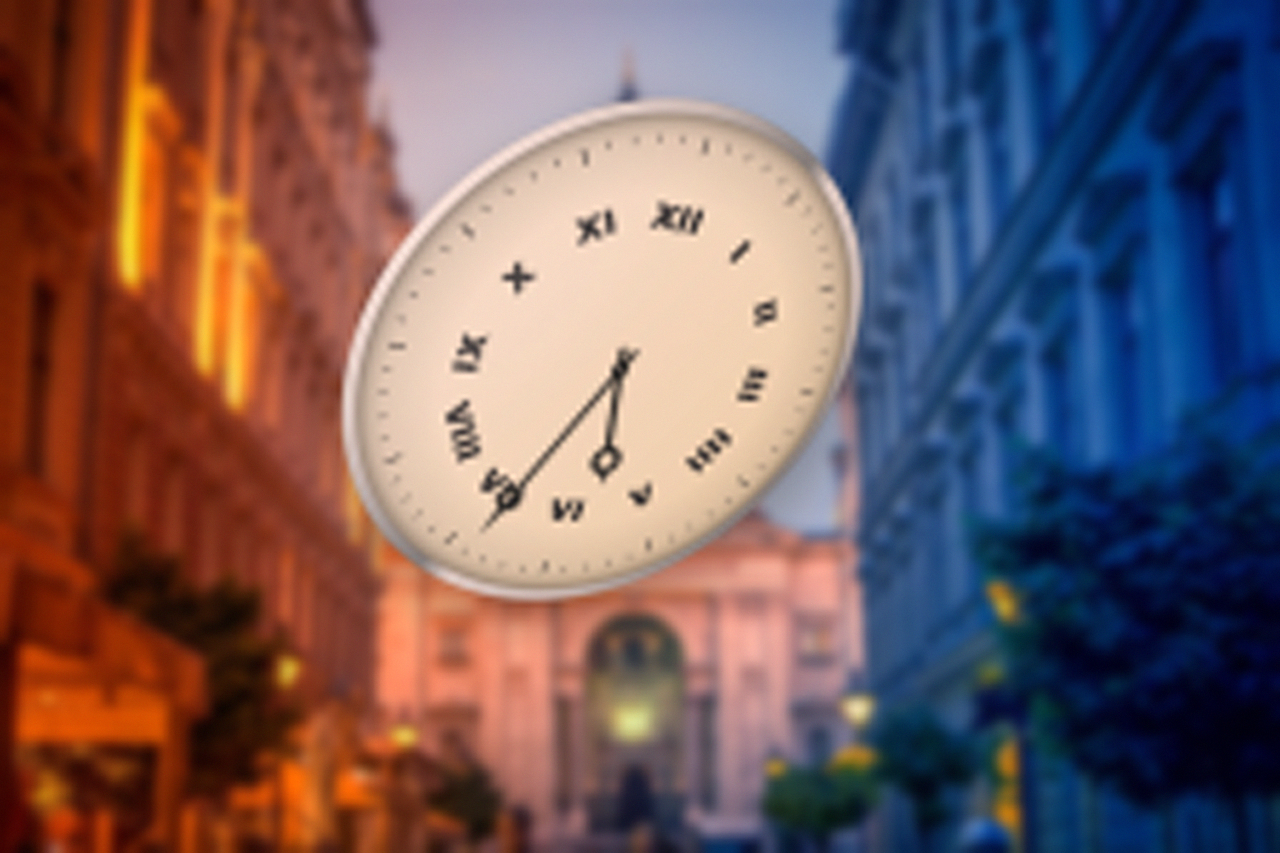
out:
{"hour": 5, "minute": 34}
